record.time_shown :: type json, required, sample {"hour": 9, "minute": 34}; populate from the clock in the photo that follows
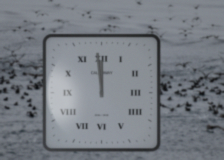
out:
{"hour": 11, "minute": 59}
